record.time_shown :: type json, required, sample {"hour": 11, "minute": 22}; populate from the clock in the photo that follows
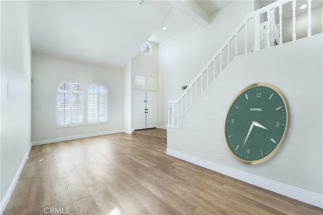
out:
{"hour": 3, "minute": 33}
